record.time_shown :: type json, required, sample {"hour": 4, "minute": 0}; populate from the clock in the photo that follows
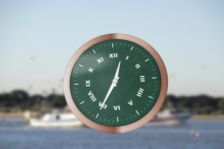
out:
{"hour": 12, "minute": 35}
